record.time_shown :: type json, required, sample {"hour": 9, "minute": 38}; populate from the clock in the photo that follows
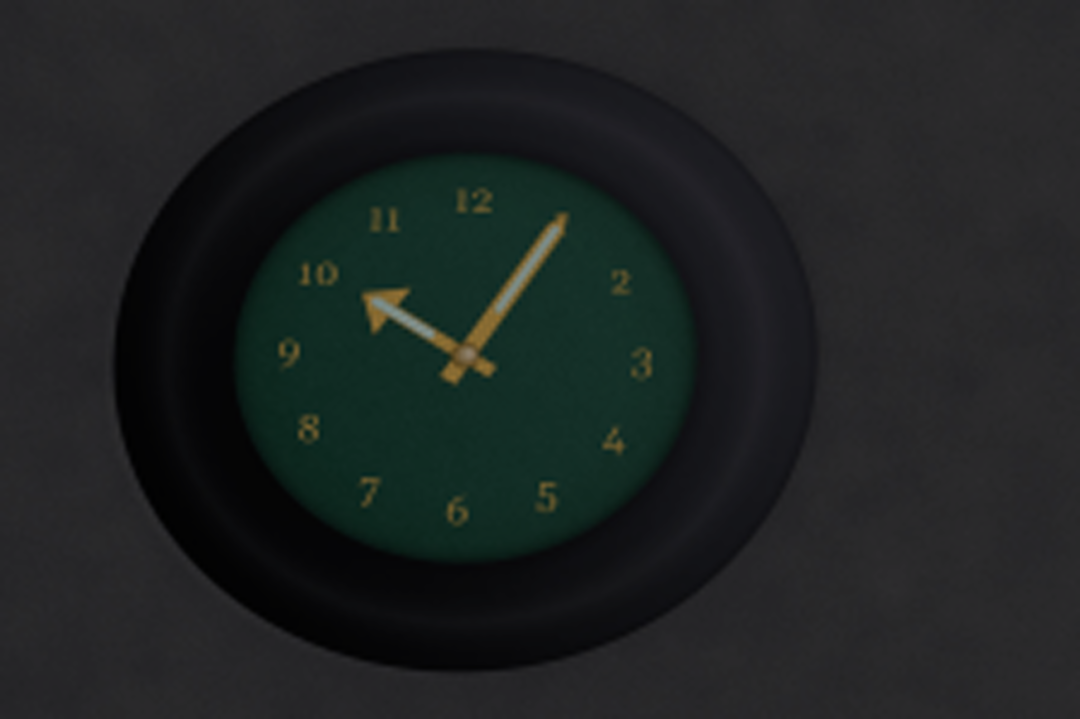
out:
{"hour": 10, "minute": 5}
